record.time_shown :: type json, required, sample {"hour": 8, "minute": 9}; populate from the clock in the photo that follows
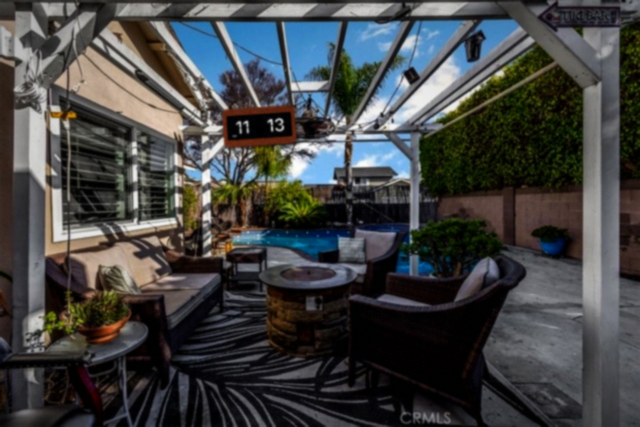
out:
{"hour": 11, "minute": 13}
